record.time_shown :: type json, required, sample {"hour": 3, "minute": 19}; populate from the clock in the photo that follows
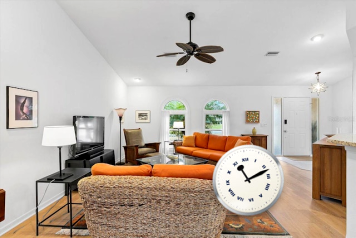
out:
{"hour": 11, "minute": 12}
